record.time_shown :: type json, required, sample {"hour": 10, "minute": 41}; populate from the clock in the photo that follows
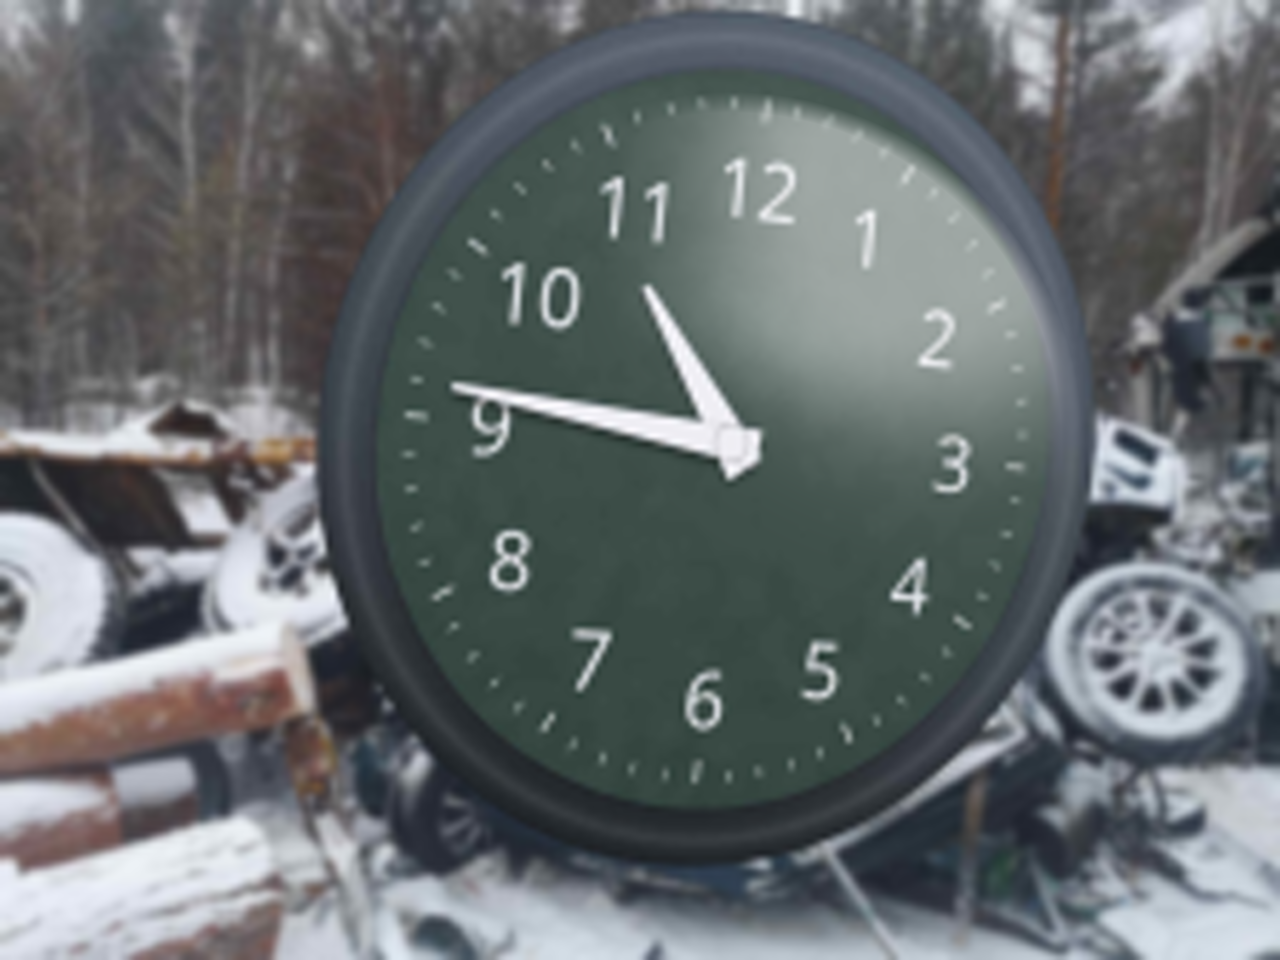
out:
{"hour": 10, "minute": 46}
